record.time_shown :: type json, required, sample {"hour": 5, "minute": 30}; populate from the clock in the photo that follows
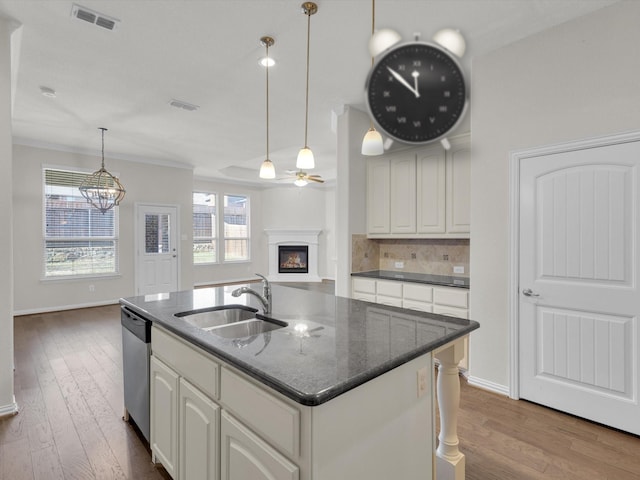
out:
{"hour": 11, "minute": 52}
